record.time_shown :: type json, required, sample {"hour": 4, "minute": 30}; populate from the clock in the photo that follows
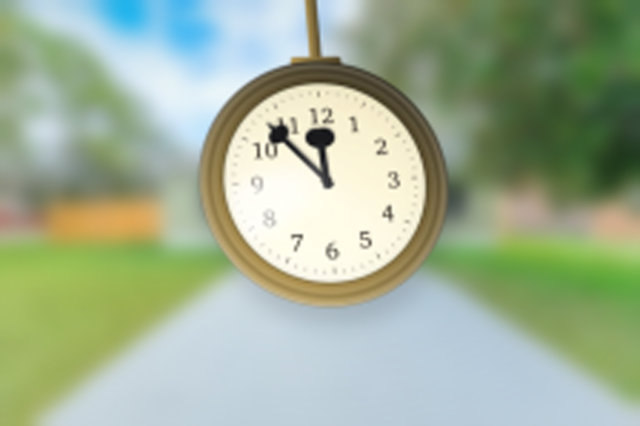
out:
{"hour": 11, "minute": 53}
